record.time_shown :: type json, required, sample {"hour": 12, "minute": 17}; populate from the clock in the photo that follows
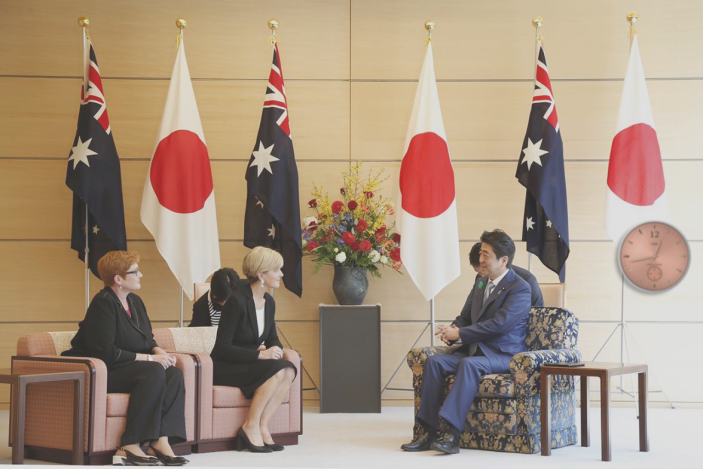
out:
{"hour": 12, "minute": 43}
